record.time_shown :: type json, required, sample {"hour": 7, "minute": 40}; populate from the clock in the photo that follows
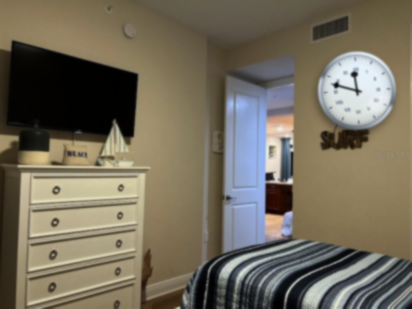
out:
{"hour": 11, "minute": 48}
